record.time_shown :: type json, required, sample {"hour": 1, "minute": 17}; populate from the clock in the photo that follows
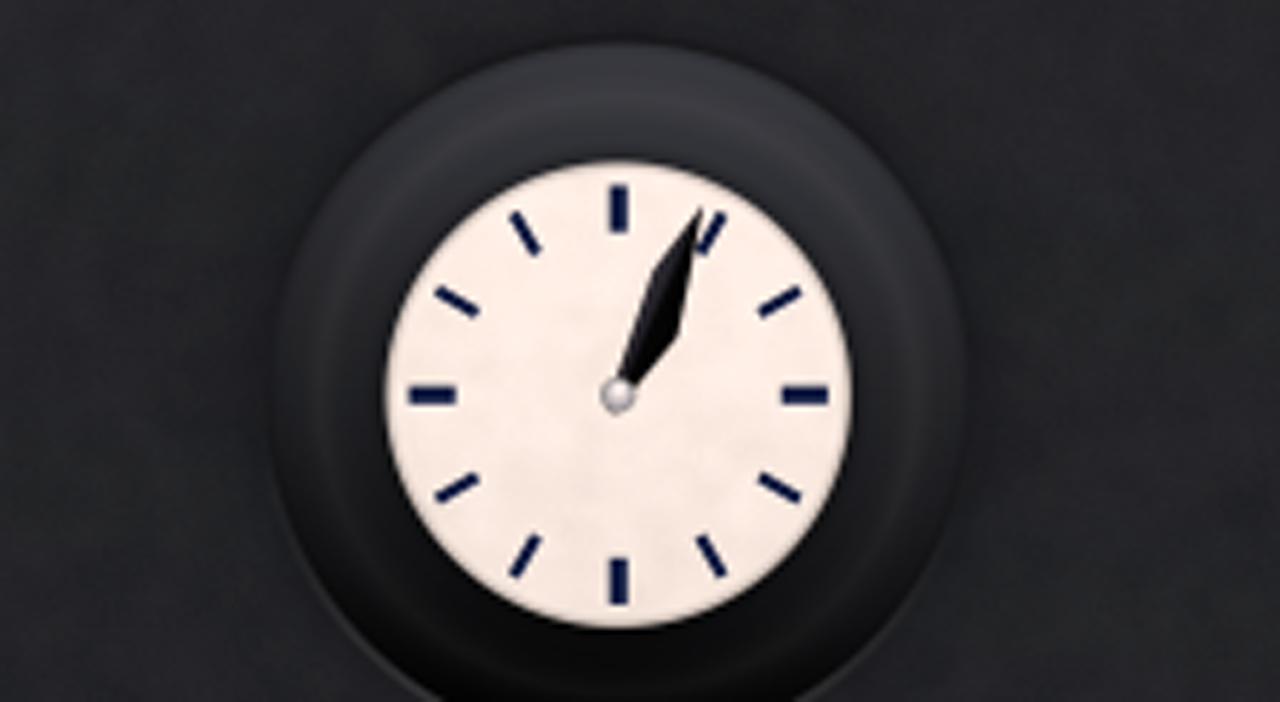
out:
{"hour": 1, "minute": 4}
